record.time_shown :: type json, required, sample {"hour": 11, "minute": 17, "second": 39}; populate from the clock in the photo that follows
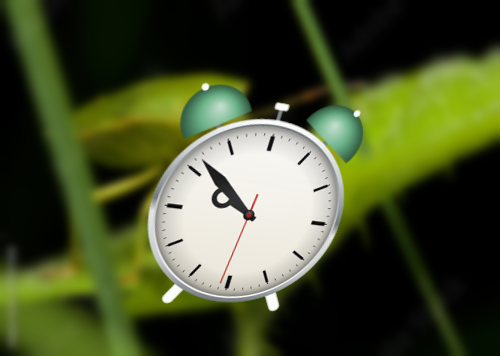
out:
{"hour": 9, "minute": 51, "second": 31}
